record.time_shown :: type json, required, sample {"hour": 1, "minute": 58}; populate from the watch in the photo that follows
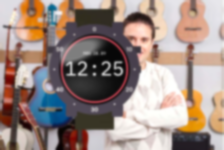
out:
{"hour": 12, "minute": 25}
